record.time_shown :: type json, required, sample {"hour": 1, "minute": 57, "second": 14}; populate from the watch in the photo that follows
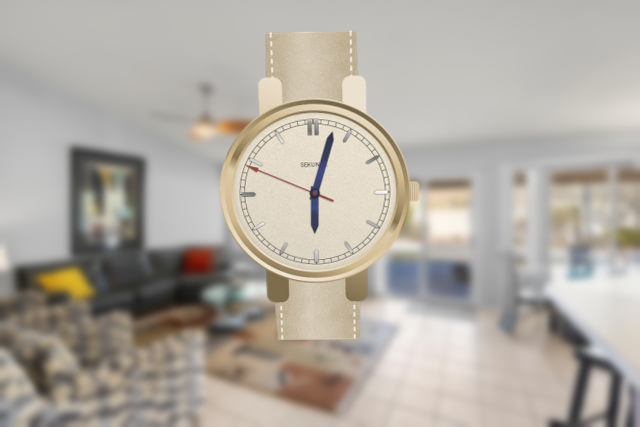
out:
{"hour": 6, "minute": 2, "second": 49}
